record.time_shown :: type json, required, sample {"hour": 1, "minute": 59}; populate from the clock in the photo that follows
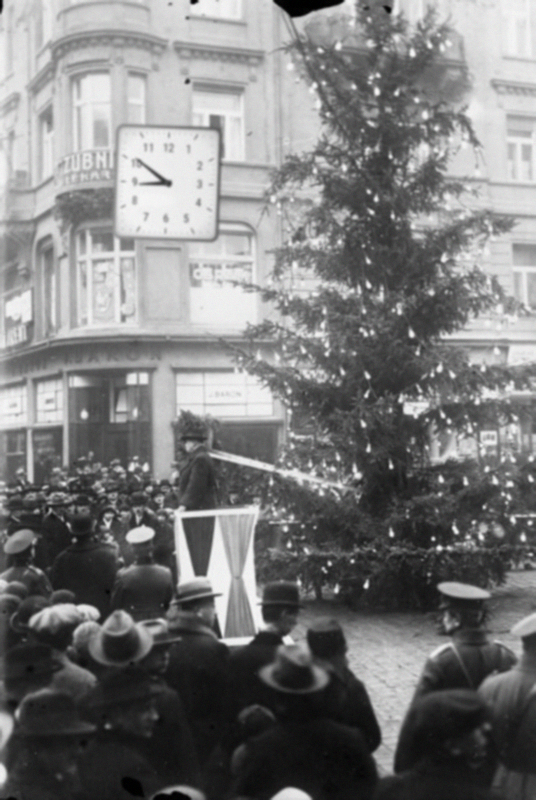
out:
{"hour": 8, "minute": 51}
